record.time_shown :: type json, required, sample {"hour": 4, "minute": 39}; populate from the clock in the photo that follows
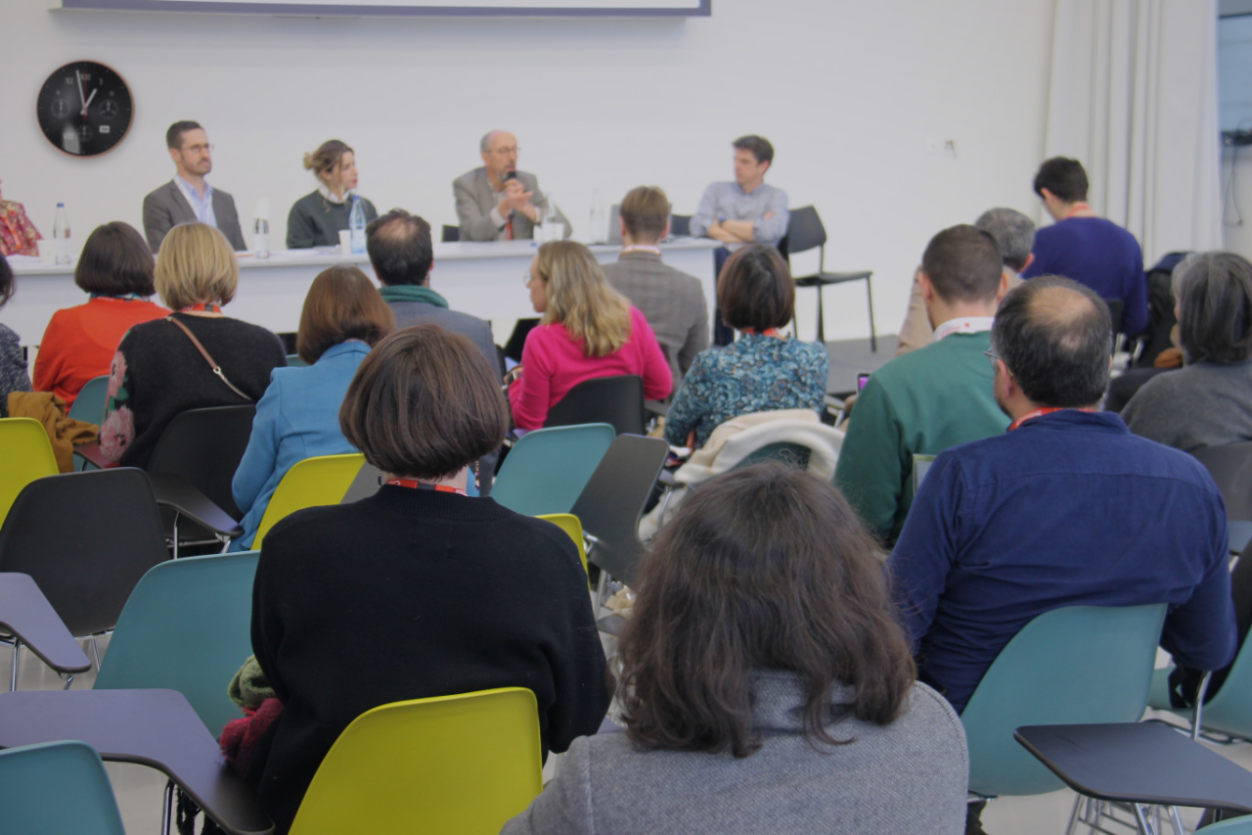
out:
{"hour": 12, "minute": 58}
